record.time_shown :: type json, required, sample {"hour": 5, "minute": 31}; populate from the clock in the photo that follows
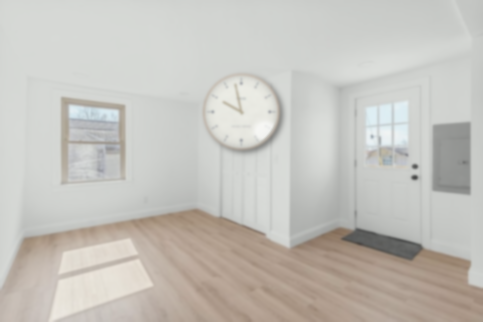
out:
{"hour": 9, "minute": 58}
